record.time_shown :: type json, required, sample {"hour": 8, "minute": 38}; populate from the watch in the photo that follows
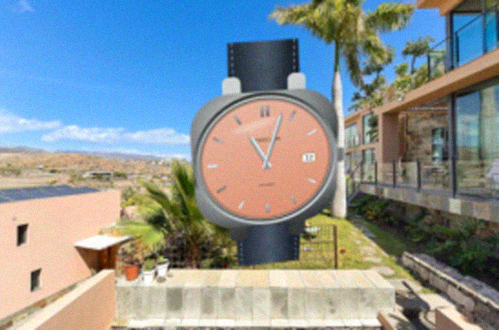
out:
{"hour": 11, "minute": 3}
